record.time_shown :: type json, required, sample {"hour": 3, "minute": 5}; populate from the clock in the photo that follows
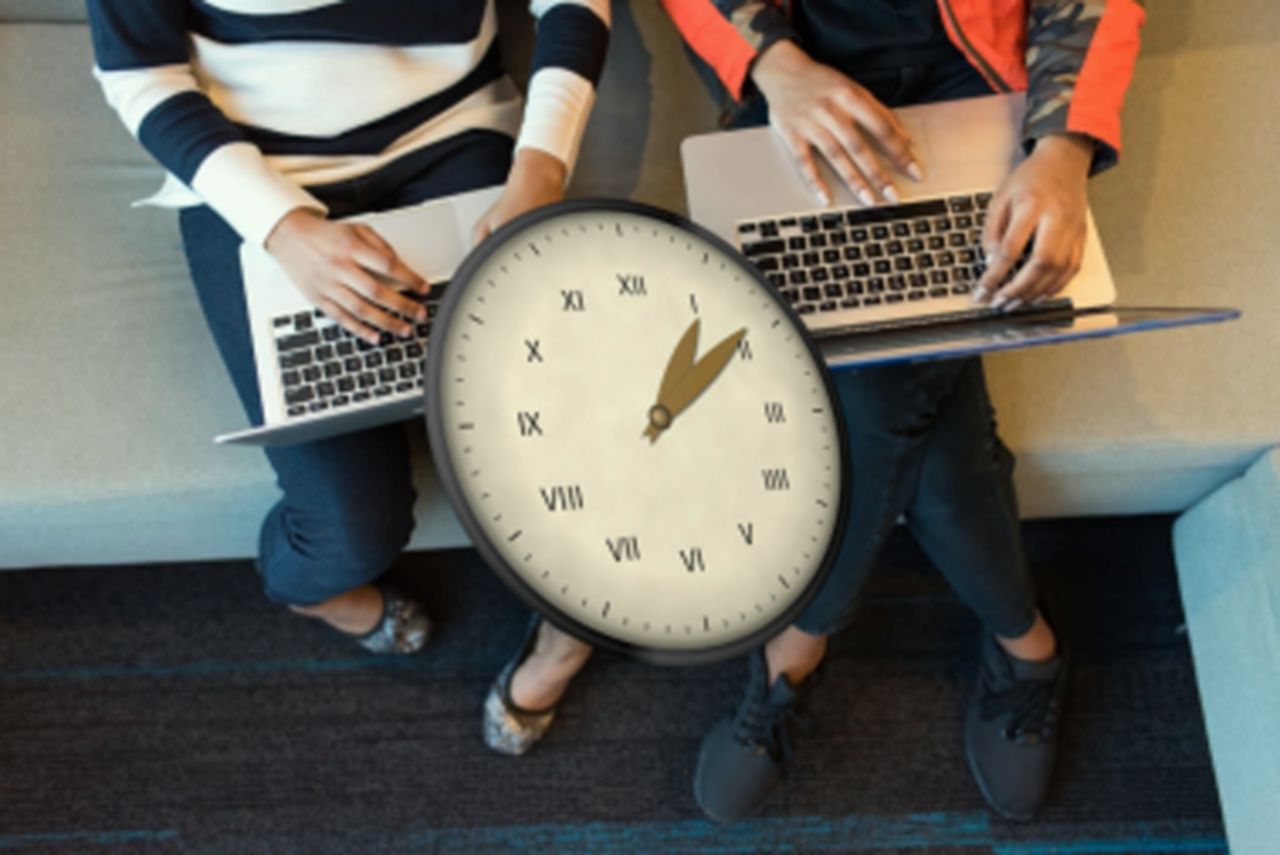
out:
{"hour": 1, "minute": 9}
